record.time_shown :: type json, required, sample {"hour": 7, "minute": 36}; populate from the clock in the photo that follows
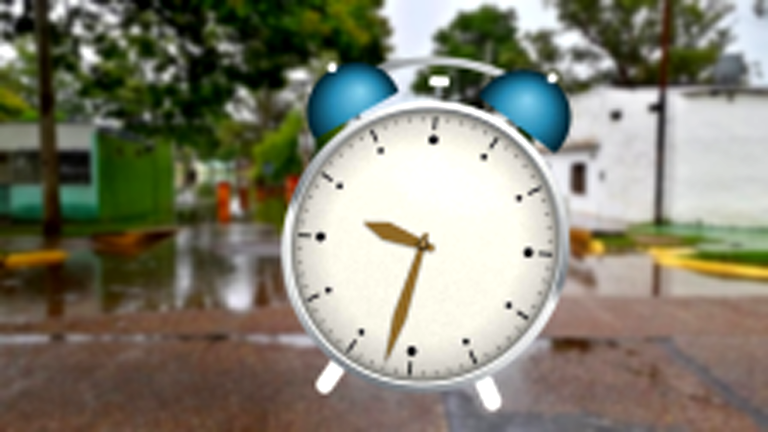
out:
{"hour": 9, "minute": 32}
